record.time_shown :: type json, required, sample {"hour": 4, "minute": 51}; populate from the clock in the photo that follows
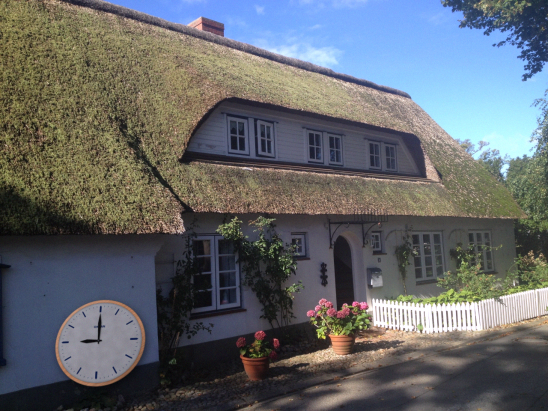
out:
{"hour": 9, "minute": 0}
